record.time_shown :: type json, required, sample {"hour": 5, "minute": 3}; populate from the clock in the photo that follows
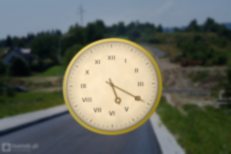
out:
{"hour": 5, "minute": 20}
